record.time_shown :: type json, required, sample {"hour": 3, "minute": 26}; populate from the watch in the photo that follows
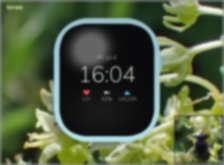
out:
{"hour": 16, "minute": 4}
